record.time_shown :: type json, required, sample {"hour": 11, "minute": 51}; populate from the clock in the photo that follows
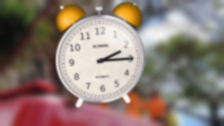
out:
{"hour": 2, "minute": 15}
